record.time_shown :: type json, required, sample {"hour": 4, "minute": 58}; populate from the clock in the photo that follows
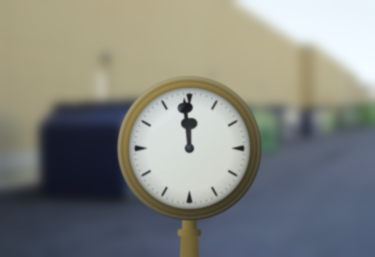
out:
{"hour": 11, "minute": 59}
